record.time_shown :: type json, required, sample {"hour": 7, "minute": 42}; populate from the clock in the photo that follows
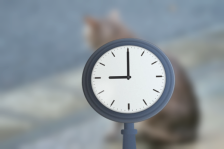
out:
{"hour": 9, "minute": 0}
